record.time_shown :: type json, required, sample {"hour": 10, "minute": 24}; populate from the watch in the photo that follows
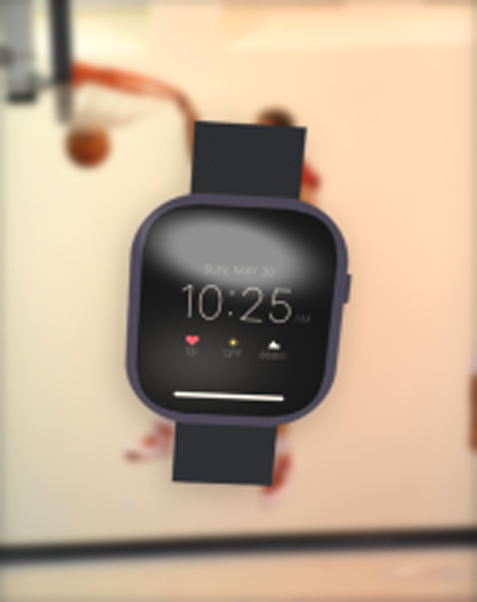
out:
{"hour": 10, "minute": 25}
